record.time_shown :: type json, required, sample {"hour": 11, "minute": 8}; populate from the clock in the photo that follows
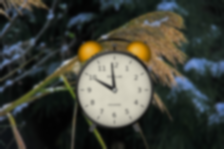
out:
{"hour": 9, "minute": 59}
